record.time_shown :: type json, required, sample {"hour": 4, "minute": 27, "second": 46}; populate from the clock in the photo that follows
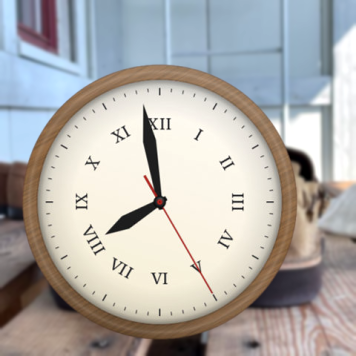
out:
{"hour": 7, "minute": 58, "second": 25}
